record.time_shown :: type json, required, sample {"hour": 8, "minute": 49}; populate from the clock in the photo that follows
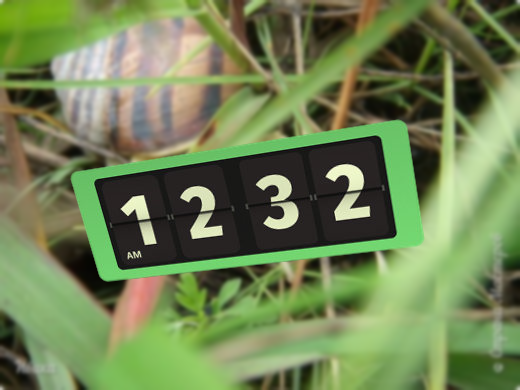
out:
{"hour": 12, "minute": 32}
